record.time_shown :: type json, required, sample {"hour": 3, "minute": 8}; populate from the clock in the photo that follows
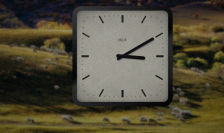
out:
{"hour": 3, "minute": 10}
